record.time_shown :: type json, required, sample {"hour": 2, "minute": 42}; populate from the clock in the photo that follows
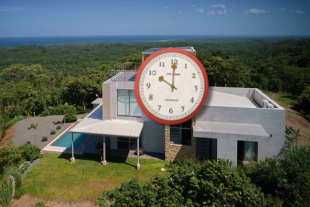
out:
{"hour": 10, "minute": 0}
